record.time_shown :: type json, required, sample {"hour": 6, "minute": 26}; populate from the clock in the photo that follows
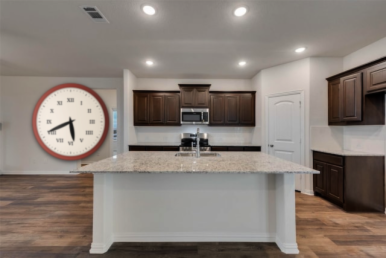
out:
{"hour": 5, "minute": 41}
